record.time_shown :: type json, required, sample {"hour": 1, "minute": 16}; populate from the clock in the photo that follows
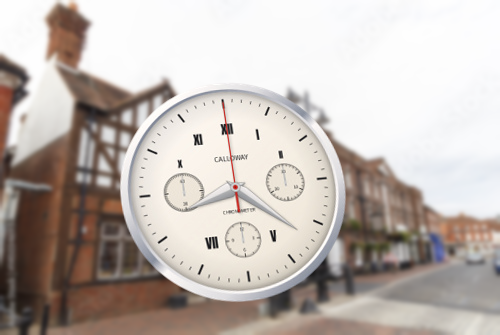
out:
{"hour": 8, "minute": 22}
